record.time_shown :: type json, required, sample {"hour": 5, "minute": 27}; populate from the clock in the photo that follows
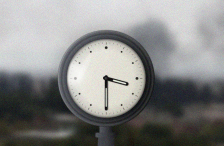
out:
{"hour": 3, "minute": 30}
